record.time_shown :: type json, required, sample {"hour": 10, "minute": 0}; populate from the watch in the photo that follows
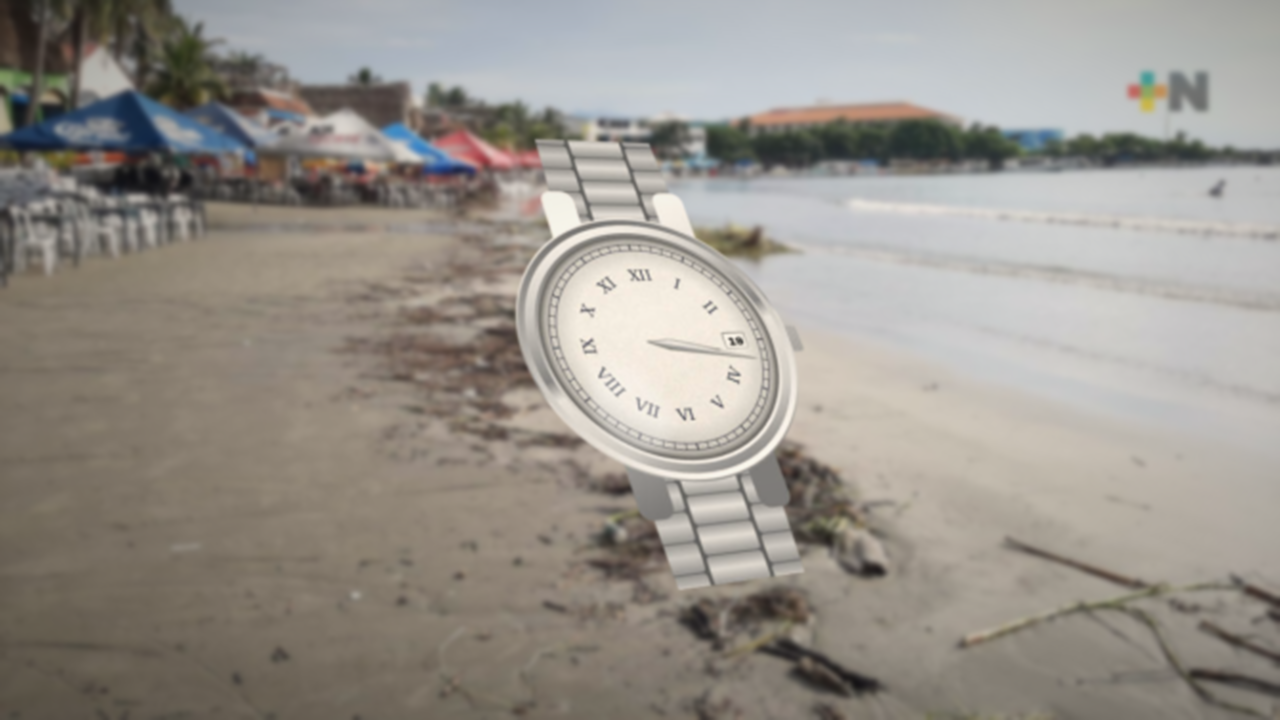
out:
{"hour": 3, "minute": 17}
